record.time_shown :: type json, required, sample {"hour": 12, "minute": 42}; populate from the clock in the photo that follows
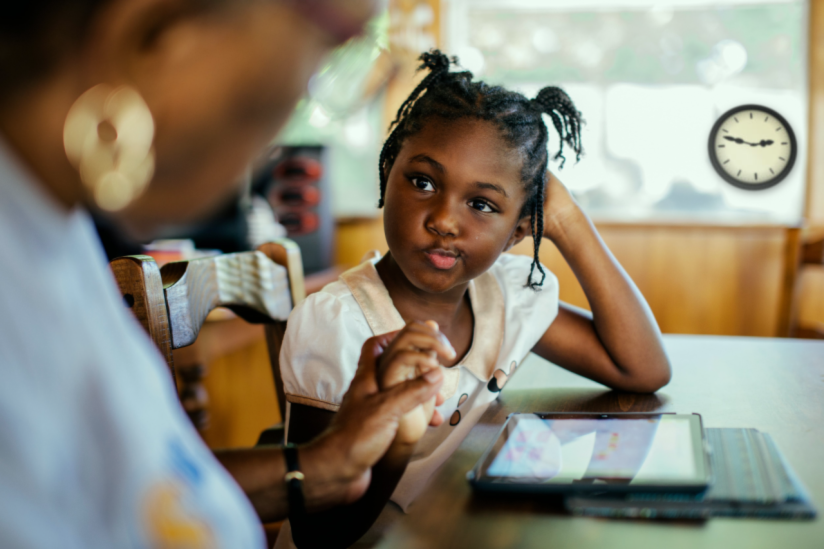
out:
{"hour": 2, "minute": 48}
